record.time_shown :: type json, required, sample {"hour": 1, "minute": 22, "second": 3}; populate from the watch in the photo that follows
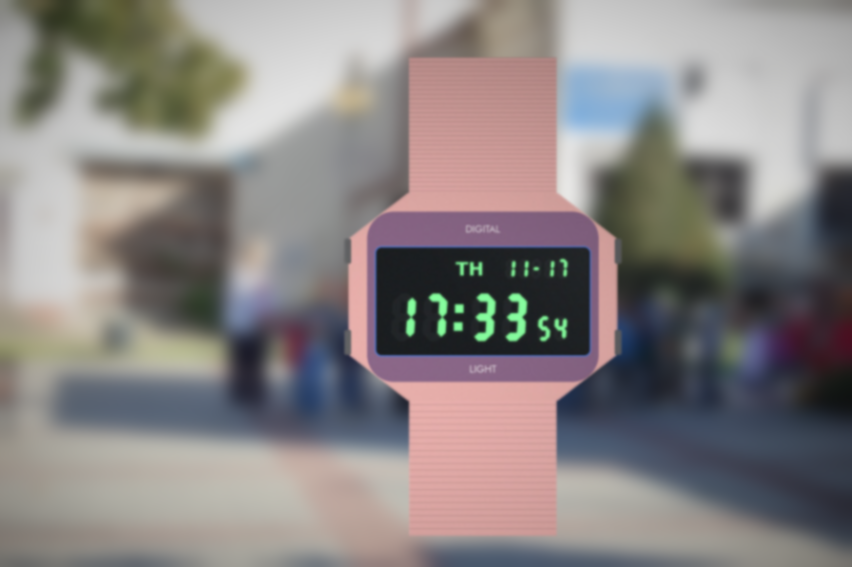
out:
{"hour": 17, "minute": 33, "second": 54}
